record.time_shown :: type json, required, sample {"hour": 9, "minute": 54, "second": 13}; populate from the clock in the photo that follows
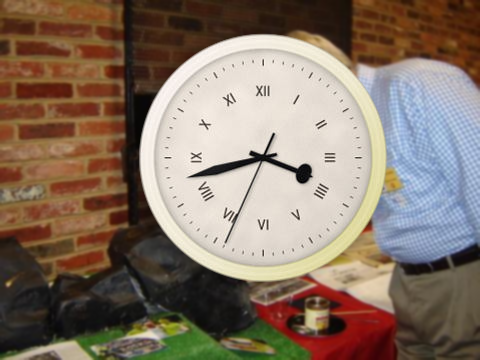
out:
{"hour": 3, "minute": 42, "second": 34}
